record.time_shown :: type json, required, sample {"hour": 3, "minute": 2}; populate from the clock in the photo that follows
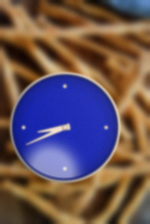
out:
{"hour": 8, "minute": 41}
